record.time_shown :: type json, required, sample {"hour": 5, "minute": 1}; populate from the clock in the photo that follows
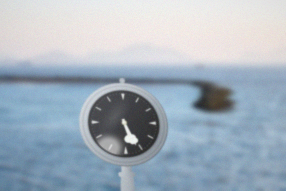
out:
{"hour": 5, "minute": 26}
